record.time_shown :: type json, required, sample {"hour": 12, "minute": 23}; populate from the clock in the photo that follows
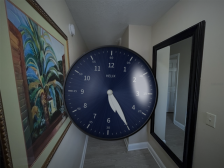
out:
{"hour": 5, "minute": 25}
